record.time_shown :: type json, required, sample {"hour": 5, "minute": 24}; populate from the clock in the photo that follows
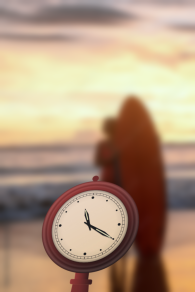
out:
{"hour": 11, "minute": 20}
